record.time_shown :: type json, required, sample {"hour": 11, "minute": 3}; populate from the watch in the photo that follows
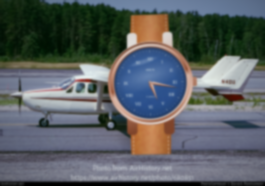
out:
{"hour": 5, "minute": 17}
